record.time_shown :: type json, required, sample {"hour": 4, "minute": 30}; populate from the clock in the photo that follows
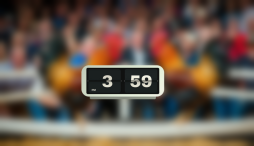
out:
{"hour": 3, "minute": 59}
